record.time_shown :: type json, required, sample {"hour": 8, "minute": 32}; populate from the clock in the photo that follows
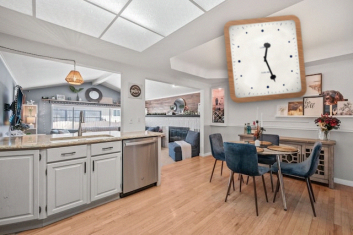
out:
{"hour": 12, "minute": 27}
